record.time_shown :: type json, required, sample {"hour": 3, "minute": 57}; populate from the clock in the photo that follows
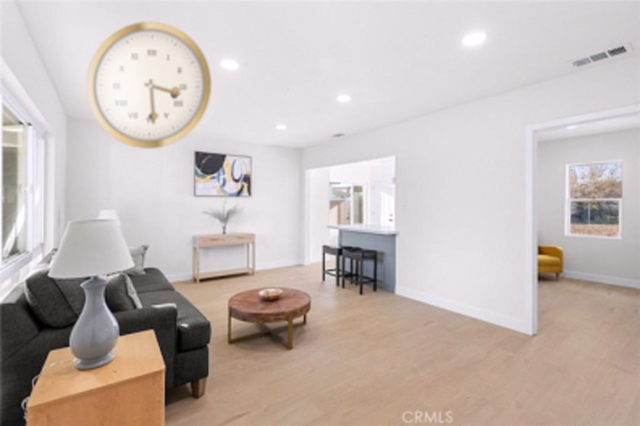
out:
{"hour": 3, "minute": 29}
